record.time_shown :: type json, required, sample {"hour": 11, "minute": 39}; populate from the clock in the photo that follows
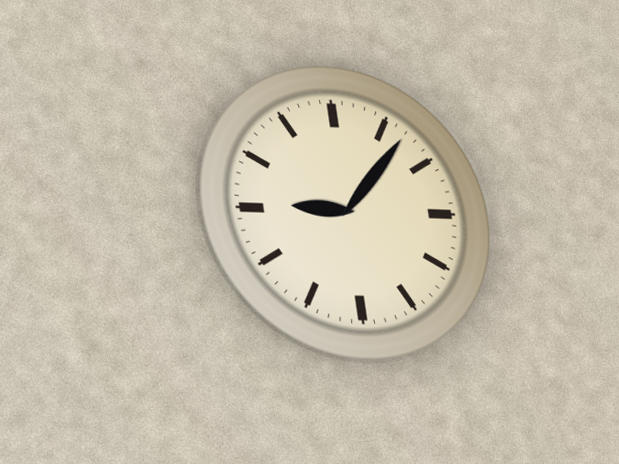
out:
{"hour": 9, "minute": 7}
